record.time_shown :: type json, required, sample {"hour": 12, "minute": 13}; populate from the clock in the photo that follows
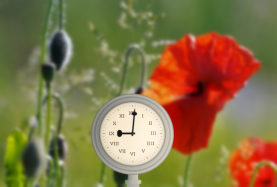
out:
{"hour": 9, "minute": 1}
